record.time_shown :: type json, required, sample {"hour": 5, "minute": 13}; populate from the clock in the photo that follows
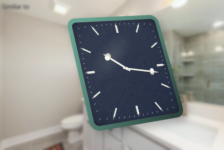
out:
{"hour": 10, "minute": 17}
